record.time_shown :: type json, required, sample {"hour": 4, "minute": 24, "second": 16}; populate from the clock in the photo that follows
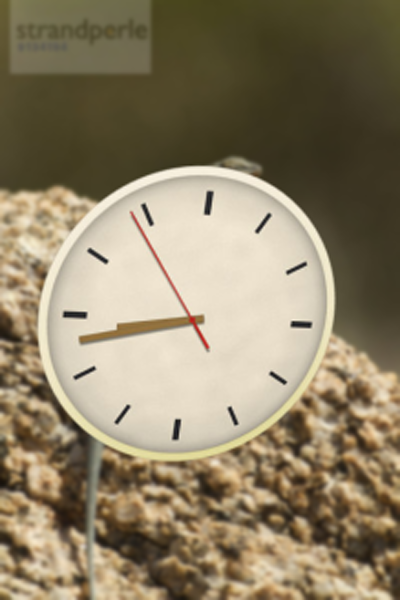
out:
{"hour": 8, "minute": 42, "second": 54}
